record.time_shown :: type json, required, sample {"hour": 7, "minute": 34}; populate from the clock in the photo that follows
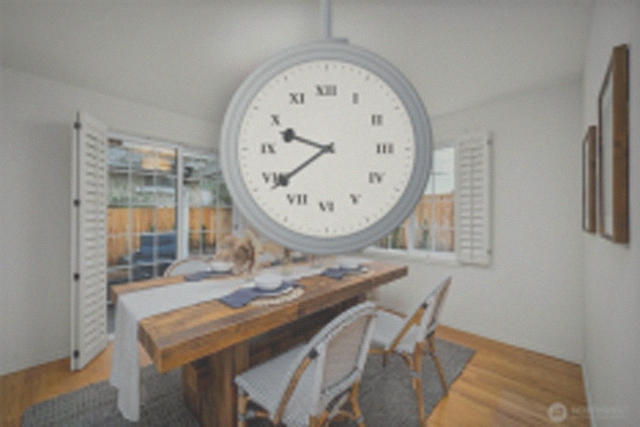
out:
{"hour": 9, "minute": 39}
